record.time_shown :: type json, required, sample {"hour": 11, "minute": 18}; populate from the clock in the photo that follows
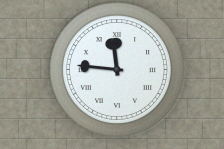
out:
{"hour": 11, "minute": 46}
